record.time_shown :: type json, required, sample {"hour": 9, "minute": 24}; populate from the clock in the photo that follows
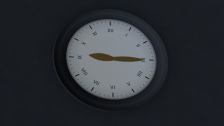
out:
{"hour": 9, "minute": 15}
